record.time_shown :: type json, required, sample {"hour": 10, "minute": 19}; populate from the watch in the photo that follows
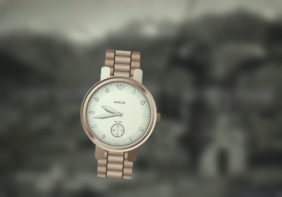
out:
{"hour": 9, "minute": 43}
